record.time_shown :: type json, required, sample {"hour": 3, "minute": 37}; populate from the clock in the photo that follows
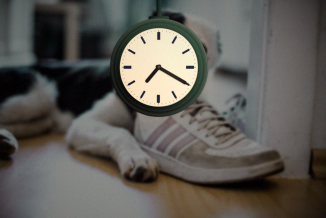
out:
{"hour": 7, "minute": 20}
